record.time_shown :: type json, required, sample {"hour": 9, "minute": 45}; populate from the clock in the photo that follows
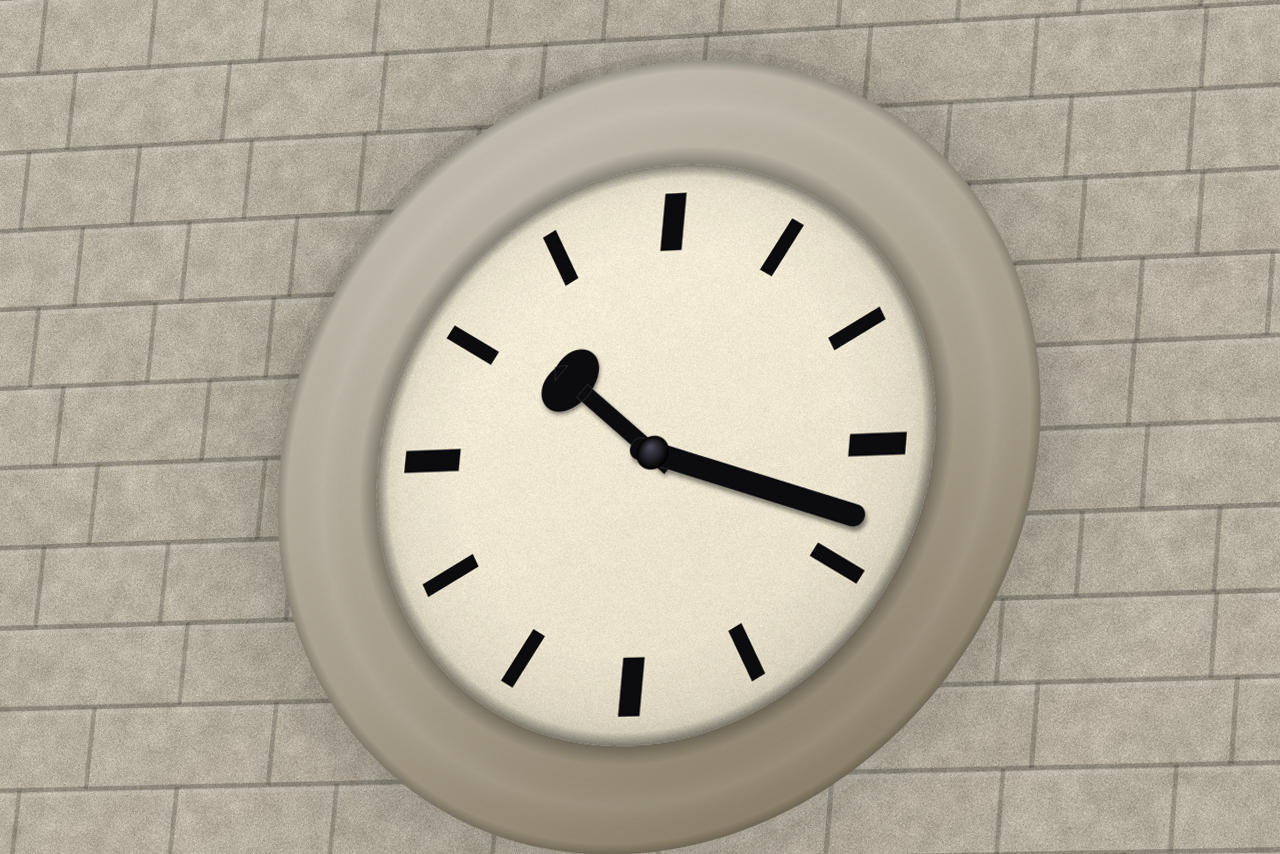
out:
{"hour": 10, "minute": 18}
